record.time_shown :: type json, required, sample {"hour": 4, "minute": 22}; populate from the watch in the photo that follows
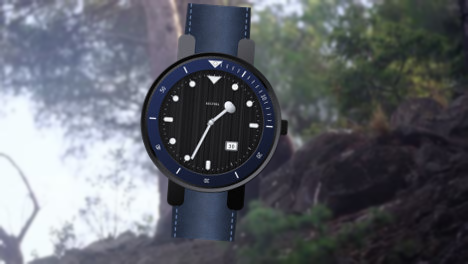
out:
{"hour": 1, "minute": 34}
